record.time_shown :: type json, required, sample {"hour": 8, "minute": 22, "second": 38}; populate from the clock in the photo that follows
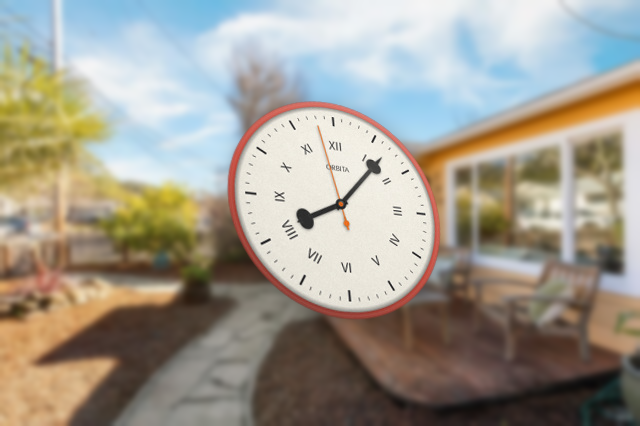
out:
{"hour": 8, "minute": 6, "second": 58}
